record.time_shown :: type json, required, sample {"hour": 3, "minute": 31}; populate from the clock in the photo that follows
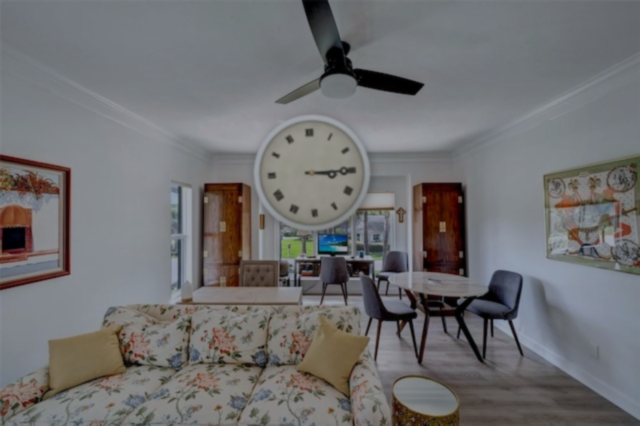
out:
{"hour": 3, "minute": 15}
